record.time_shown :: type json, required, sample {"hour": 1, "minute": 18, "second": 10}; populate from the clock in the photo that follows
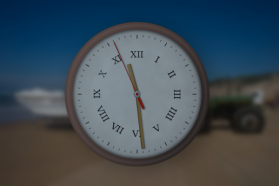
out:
{"hour": 11, "minute": 28, "second": 56}
